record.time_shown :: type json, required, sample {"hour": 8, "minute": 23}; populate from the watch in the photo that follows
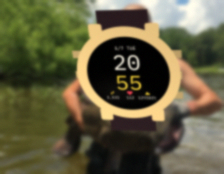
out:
{"hour": 20, "minute": 55}
